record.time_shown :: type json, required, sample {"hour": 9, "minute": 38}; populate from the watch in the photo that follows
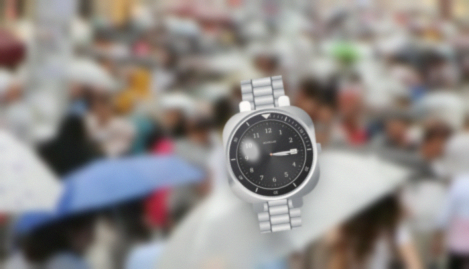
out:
{"hour": 3, "minute": 15}
